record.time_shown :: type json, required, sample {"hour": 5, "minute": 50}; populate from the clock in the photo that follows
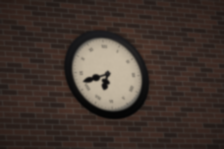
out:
{"hour": 6, "minute": 42}
